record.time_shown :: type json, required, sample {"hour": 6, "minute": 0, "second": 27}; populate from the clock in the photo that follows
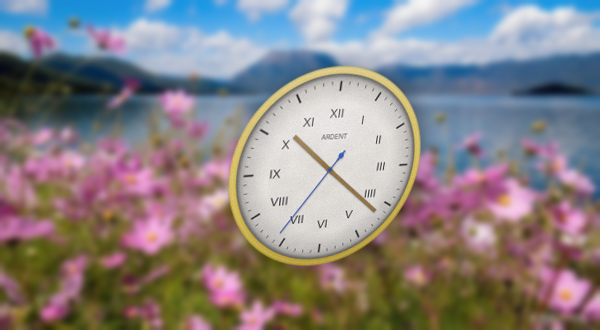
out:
{"hour": 10, "minute": 21, "second": 36}
